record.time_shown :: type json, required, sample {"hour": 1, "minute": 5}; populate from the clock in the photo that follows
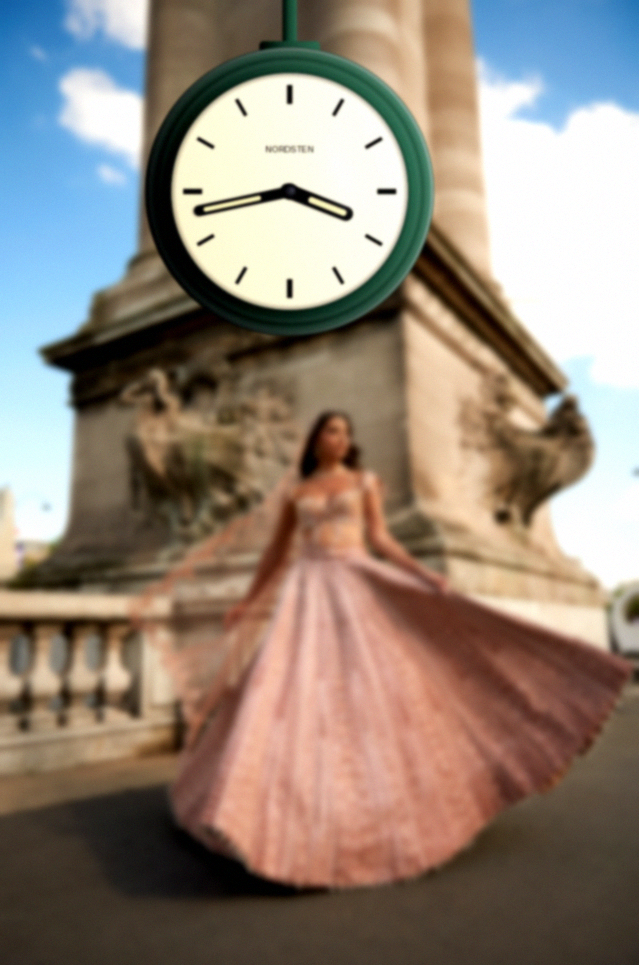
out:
{"hour": 3, "minute": 43}
